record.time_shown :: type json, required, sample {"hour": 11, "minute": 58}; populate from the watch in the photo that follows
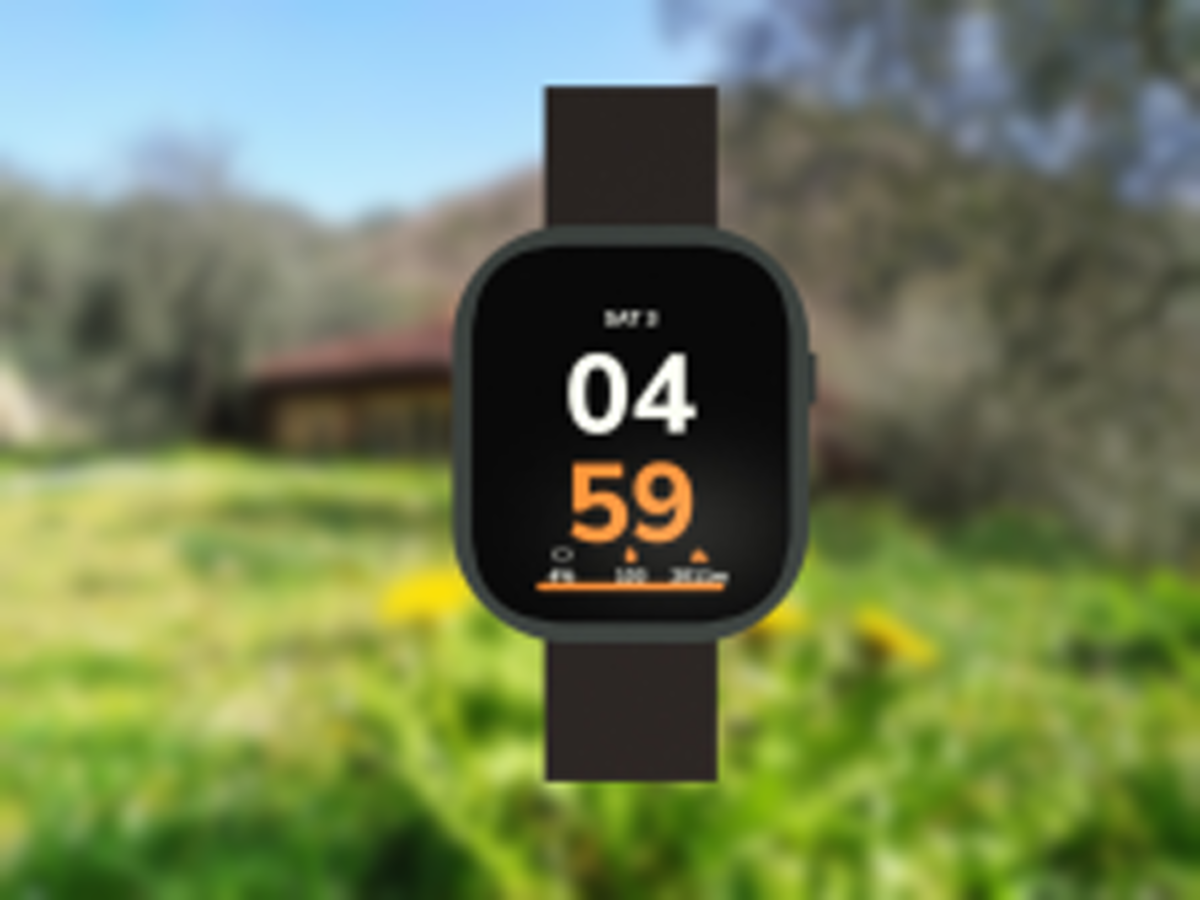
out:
{"hour": 4, "minute": 59}
